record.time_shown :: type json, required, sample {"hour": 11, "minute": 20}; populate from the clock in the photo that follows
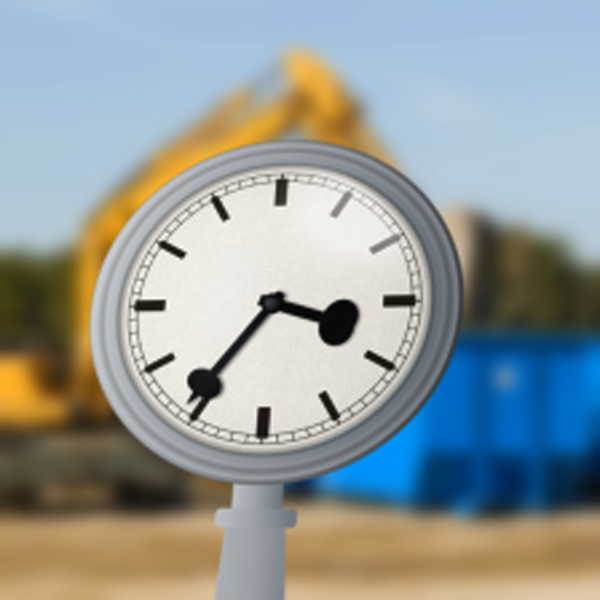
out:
{"hour": 3, "minute": 36}
